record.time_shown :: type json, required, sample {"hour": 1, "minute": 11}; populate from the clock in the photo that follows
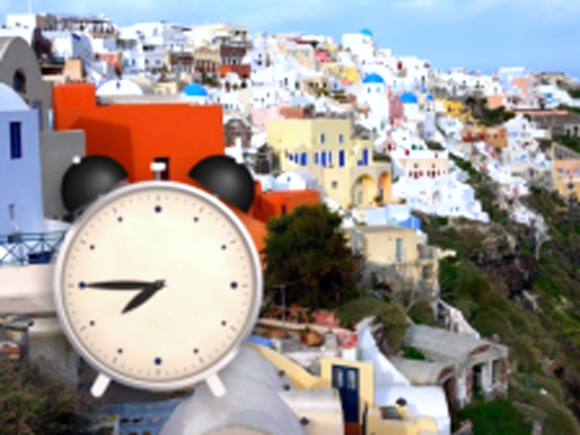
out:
{"hour": 7, "minute": 45}
